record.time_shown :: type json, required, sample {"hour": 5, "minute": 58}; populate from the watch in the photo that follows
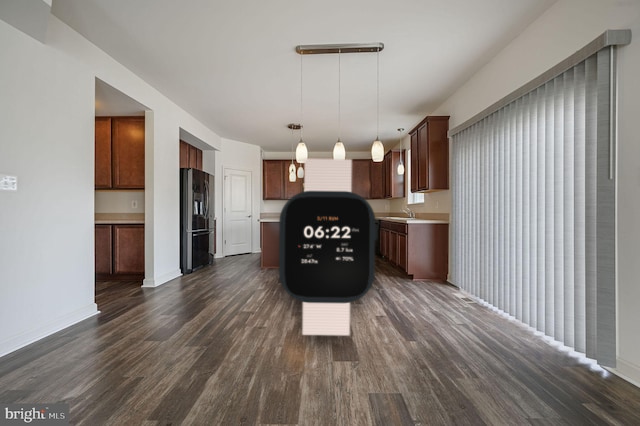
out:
{"hour": 6, "minute": 22}
